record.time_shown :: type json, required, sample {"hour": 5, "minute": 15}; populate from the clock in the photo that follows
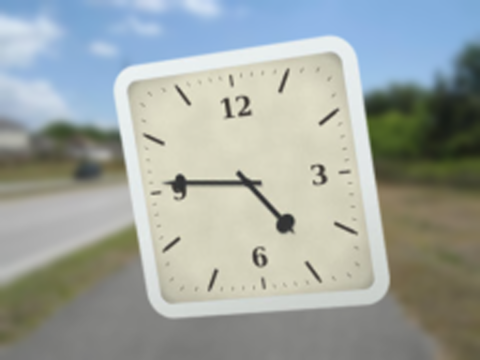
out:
{"hour": 4, "minute": 46}
